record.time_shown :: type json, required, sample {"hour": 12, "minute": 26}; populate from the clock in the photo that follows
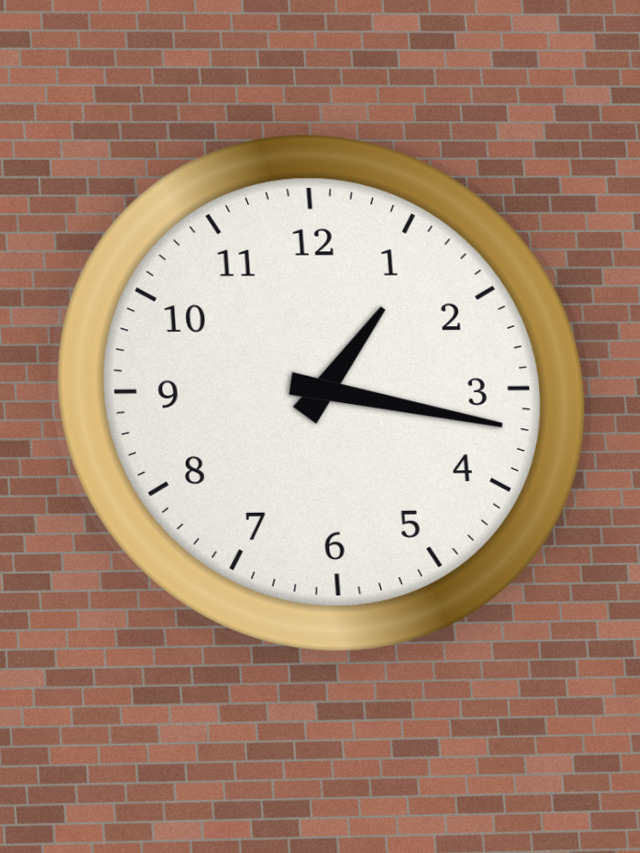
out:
{"hour": 1, "minute": 17}
